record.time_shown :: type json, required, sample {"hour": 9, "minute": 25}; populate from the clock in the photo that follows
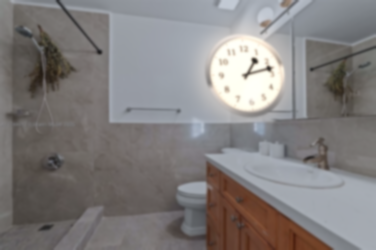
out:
{"hour": 1, "minute": 13}
